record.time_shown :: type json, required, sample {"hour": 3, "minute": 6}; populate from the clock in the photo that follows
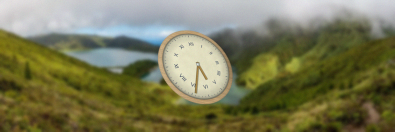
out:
{"hour": 5, "minute": 34}
